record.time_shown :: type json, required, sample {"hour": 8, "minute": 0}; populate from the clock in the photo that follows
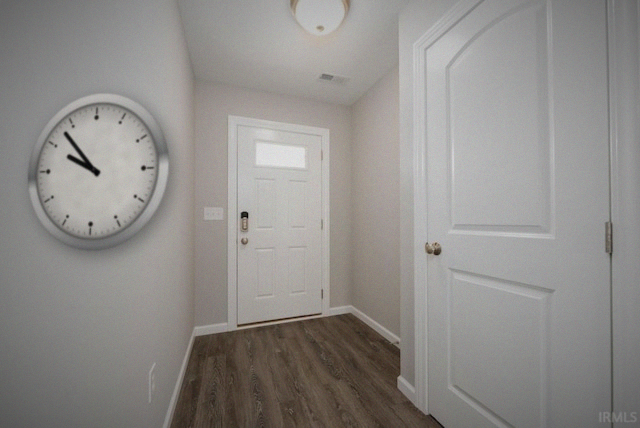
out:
{"hour": 9, "minute": 53}
